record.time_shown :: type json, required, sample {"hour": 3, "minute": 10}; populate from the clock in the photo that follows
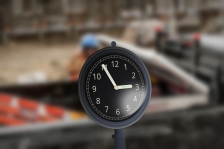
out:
{"hour": 2, "minute": 55}
